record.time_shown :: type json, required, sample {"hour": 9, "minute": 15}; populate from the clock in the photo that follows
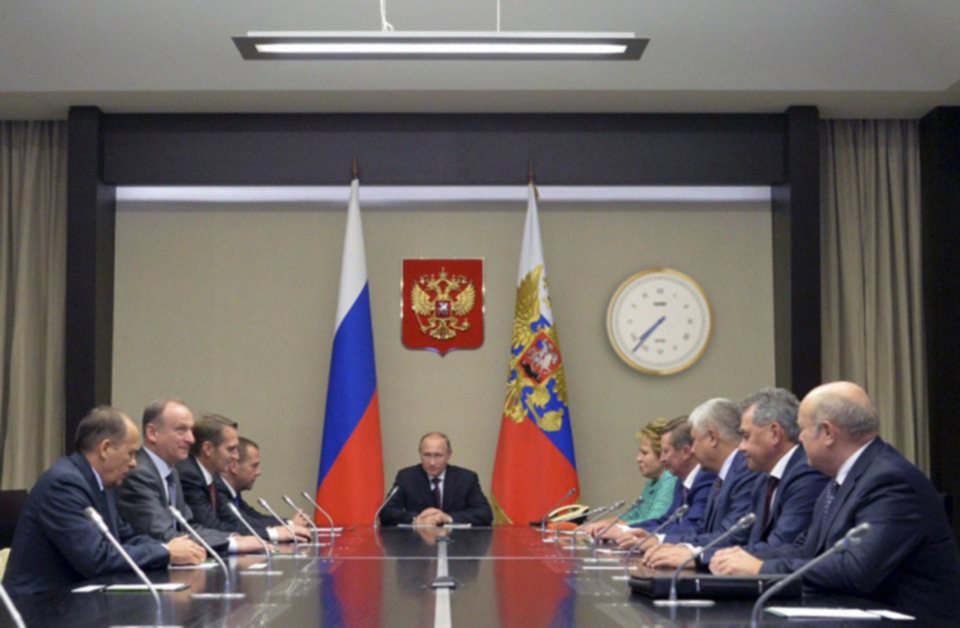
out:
{"hour": 7, "minute": 37}
